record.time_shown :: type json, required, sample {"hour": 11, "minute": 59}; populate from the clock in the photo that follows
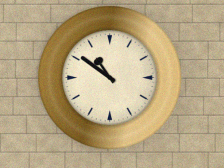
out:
{"hour": 10, "minute": 51}
